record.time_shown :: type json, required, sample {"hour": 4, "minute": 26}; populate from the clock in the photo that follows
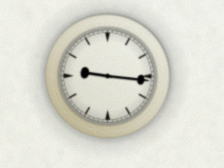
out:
{"hour": 9, "minute": 16}
